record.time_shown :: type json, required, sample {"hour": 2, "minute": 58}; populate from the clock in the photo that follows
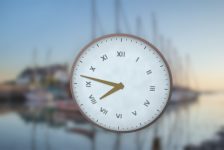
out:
{"hour": 7, "minute": 47}
